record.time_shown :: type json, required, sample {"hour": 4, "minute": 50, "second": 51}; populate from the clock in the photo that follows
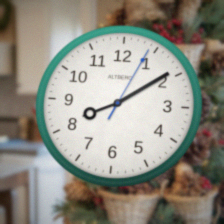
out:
{"hour": 8, "minute": 9, "second": 4}
